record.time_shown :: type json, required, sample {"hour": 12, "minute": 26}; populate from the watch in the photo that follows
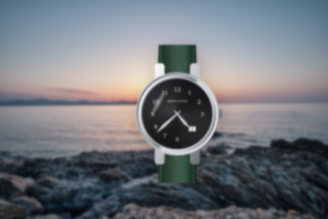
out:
{"hour": 4, "minute": 38}
